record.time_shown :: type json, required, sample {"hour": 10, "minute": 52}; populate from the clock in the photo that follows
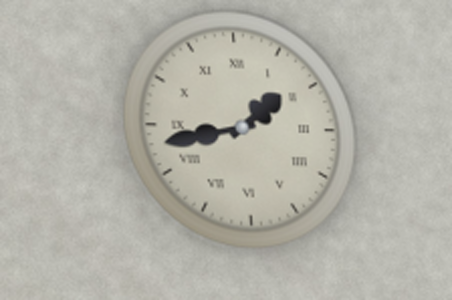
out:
{"hour": 1, "minute": 43}
